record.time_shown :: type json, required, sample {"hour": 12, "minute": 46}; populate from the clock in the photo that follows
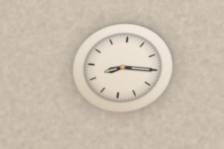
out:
{"hour": 8, "minute": 15}
